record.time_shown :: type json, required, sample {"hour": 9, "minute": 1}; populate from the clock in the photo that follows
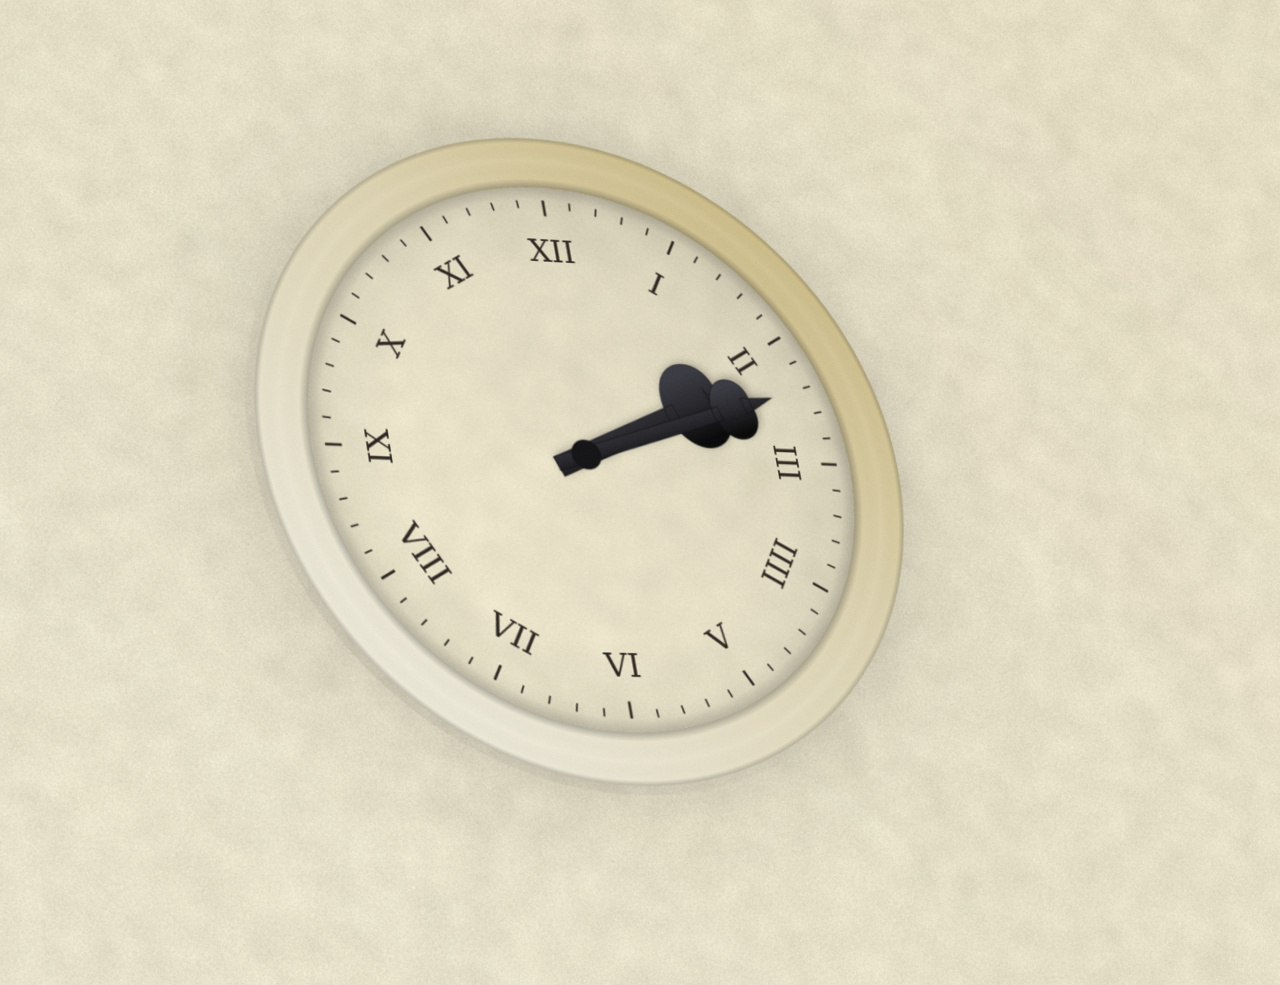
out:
{"hour": 2, "minute": 12}
